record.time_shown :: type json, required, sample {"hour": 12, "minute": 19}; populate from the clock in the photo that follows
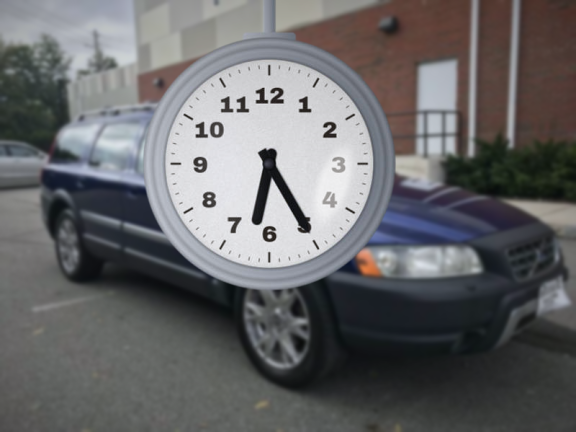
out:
{"hour": 6, "minute": 25}
